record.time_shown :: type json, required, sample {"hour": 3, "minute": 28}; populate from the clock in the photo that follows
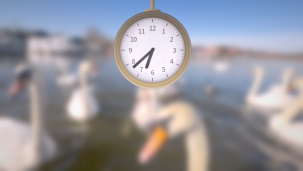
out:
{"hour": 6, "minute": 38}
